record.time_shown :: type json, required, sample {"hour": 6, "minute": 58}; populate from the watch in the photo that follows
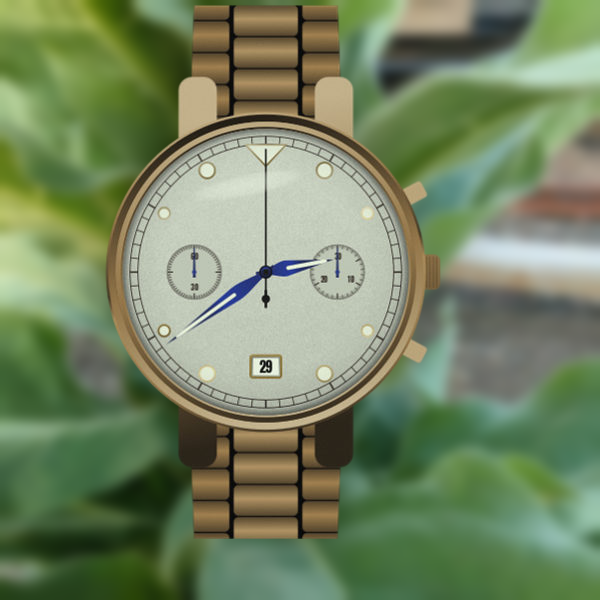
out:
{"hour": 2, "minute": 39}
